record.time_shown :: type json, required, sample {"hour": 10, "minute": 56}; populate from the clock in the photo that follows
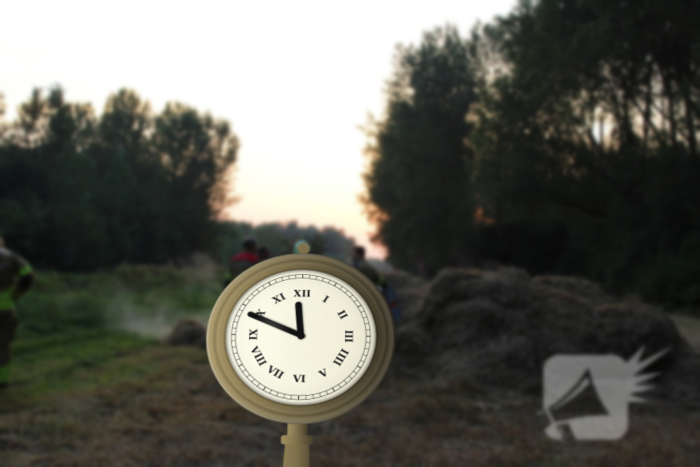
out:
{"hour": 11, "minute": 49}
